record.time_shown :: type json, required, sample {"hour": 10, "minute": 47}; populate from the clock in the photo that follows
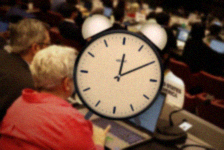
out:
{"hour": 12, "minute": 10}
